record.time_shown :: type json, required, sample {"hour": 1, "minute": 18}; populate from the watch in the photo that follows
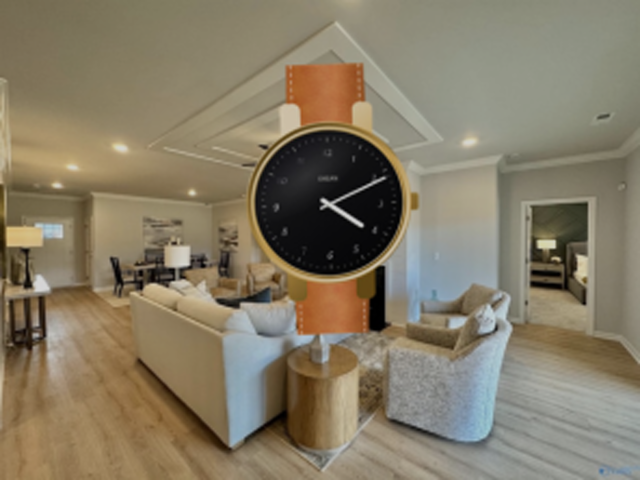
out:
{"hour": 4, "minute": 11}
